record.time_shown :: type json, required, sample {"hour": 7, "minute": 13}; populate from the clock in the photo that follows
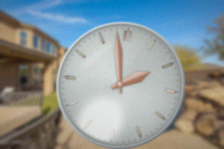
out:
{"hour": 1, "minute": 58}
